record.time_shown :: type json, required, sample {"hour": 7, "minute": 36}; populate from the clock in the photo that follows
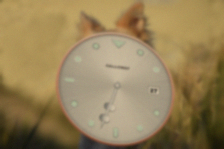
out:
{"hour": 6, "minute": 33}
